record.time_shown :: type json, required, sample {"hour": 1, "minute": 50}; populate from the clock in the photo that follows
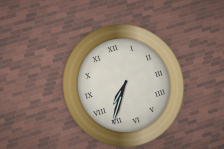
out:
{"hour": 7, "minute": 36}
